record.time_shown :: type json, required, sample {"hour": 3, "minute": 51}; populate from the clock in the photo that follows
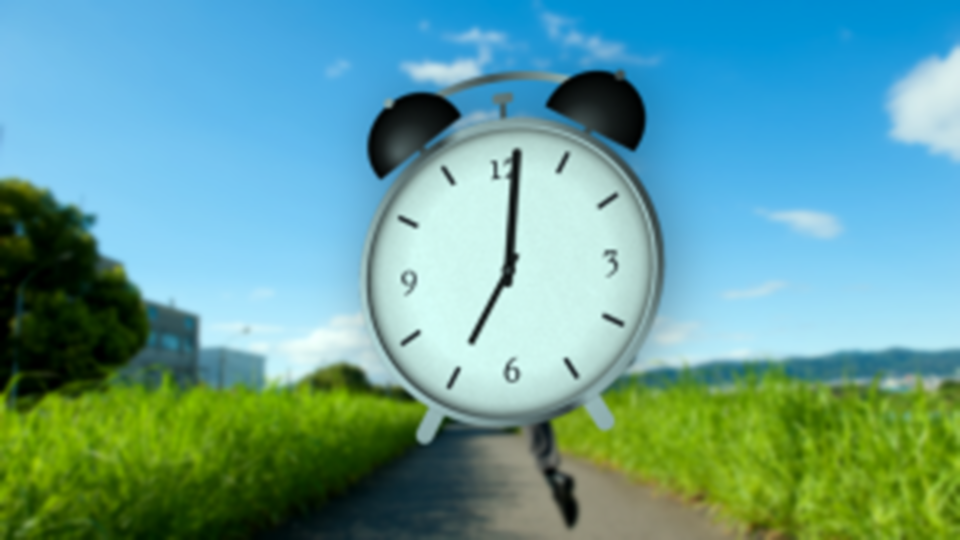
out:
{"hour": 7, "minute": 1}
